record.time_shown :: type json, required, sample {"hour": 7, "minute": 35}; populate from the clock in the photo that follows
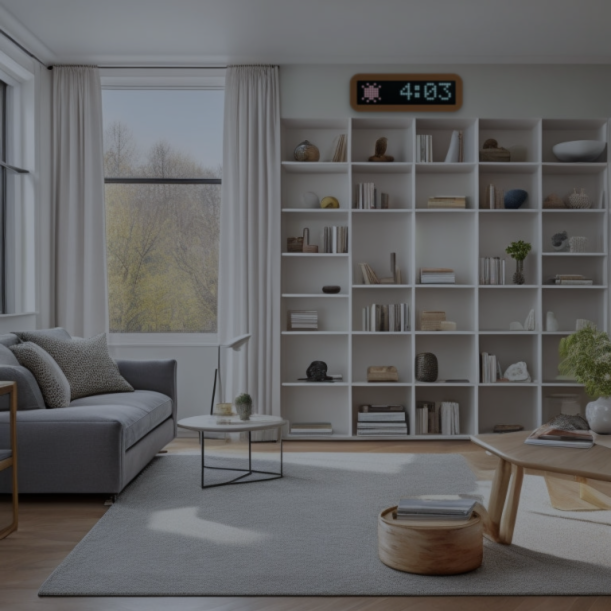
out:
{"hour": 4, "minute": 3}
